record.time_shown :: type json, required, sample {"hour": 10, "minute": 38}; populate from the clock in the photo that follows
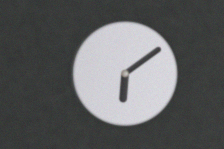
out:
{"hour": 6, "minute": 9}
